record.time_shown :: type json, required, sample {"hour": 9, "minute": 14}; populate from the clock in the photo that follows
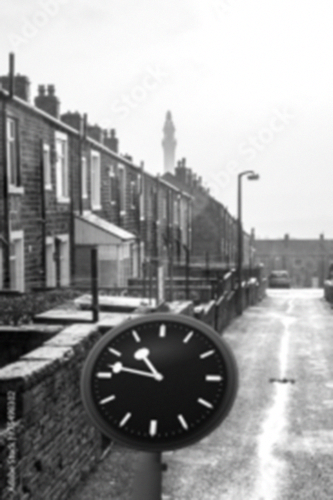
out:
{"hour": 10, "minute": 47}
